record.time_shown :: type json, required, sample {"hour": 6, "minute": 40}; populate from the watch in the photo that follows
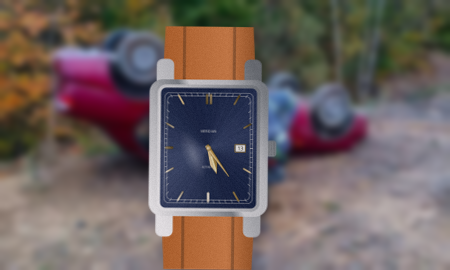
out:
{"hour": 5, "minute": 24}
